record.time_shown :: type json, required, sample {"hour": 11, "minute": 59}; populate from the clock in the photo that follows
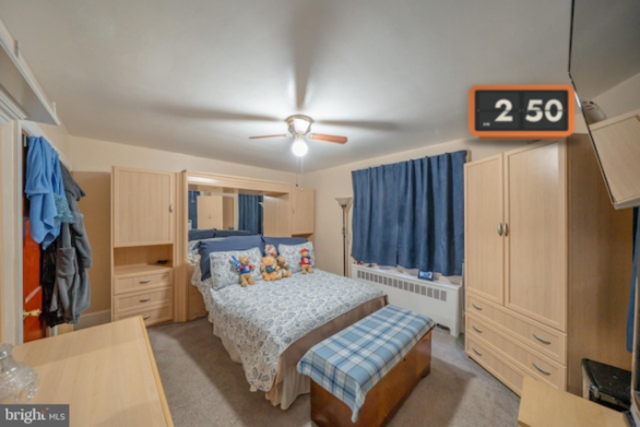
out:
{"hour": 2, "minute": 50}
